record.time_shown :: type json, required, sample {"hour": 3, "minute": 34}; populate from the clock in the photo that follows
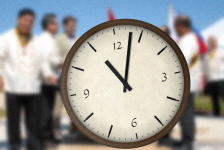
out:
{"hour": 11, "minute": 3}
